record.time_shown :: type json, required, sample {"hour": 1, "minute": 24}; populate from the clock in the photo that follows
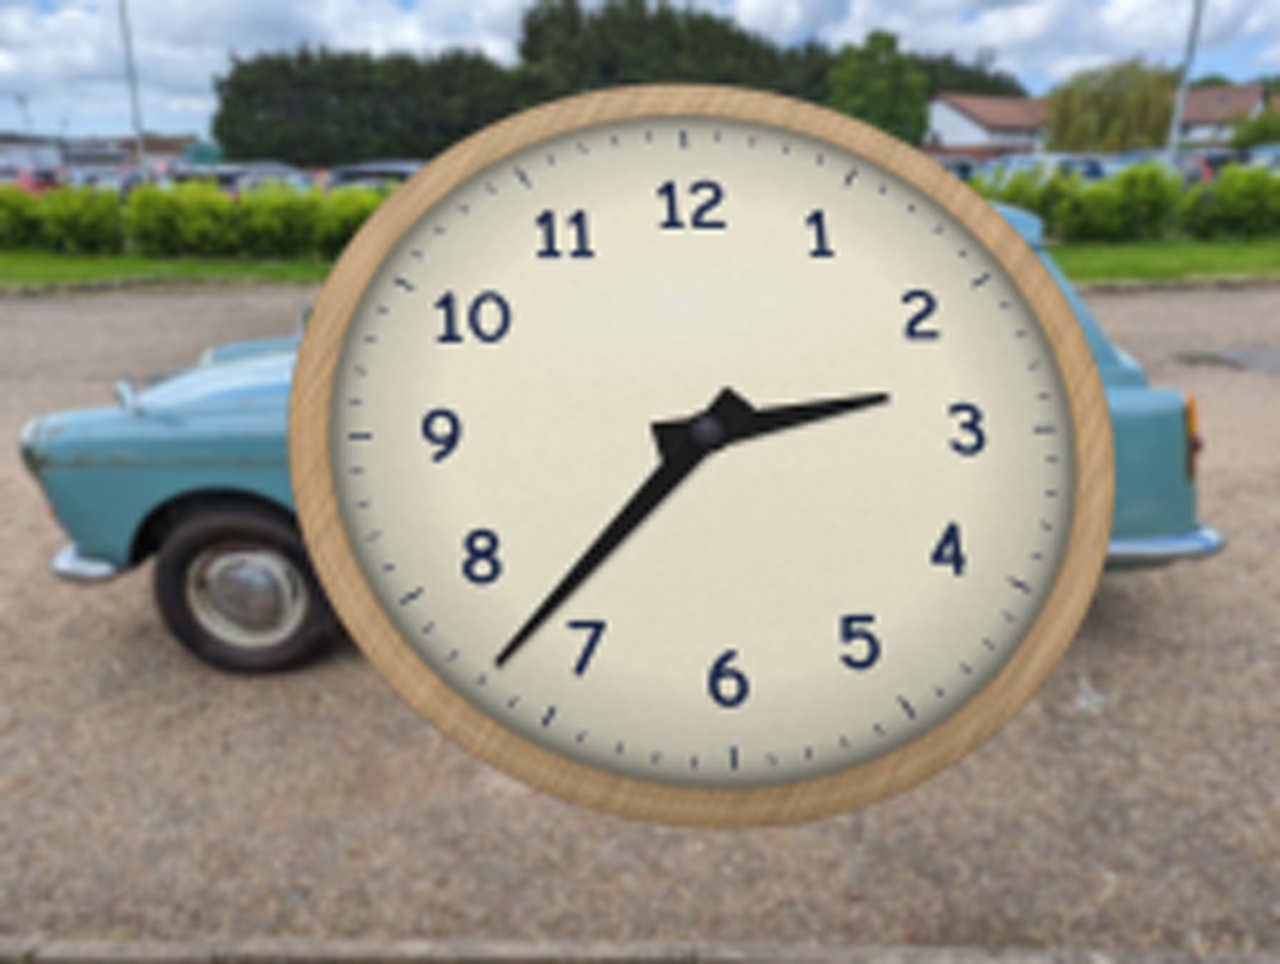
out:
{"hour": 2, "minute": 37}
